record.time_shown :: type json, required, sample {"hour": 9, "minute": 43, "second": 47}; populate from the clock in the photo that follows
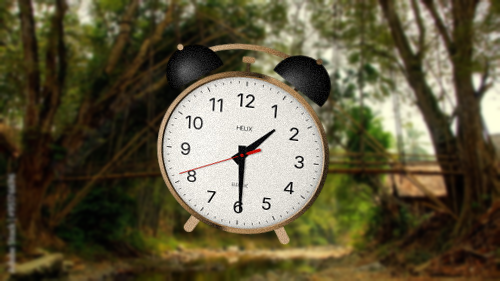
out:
{"hour": 1, "minute": 29, "second": 41}
